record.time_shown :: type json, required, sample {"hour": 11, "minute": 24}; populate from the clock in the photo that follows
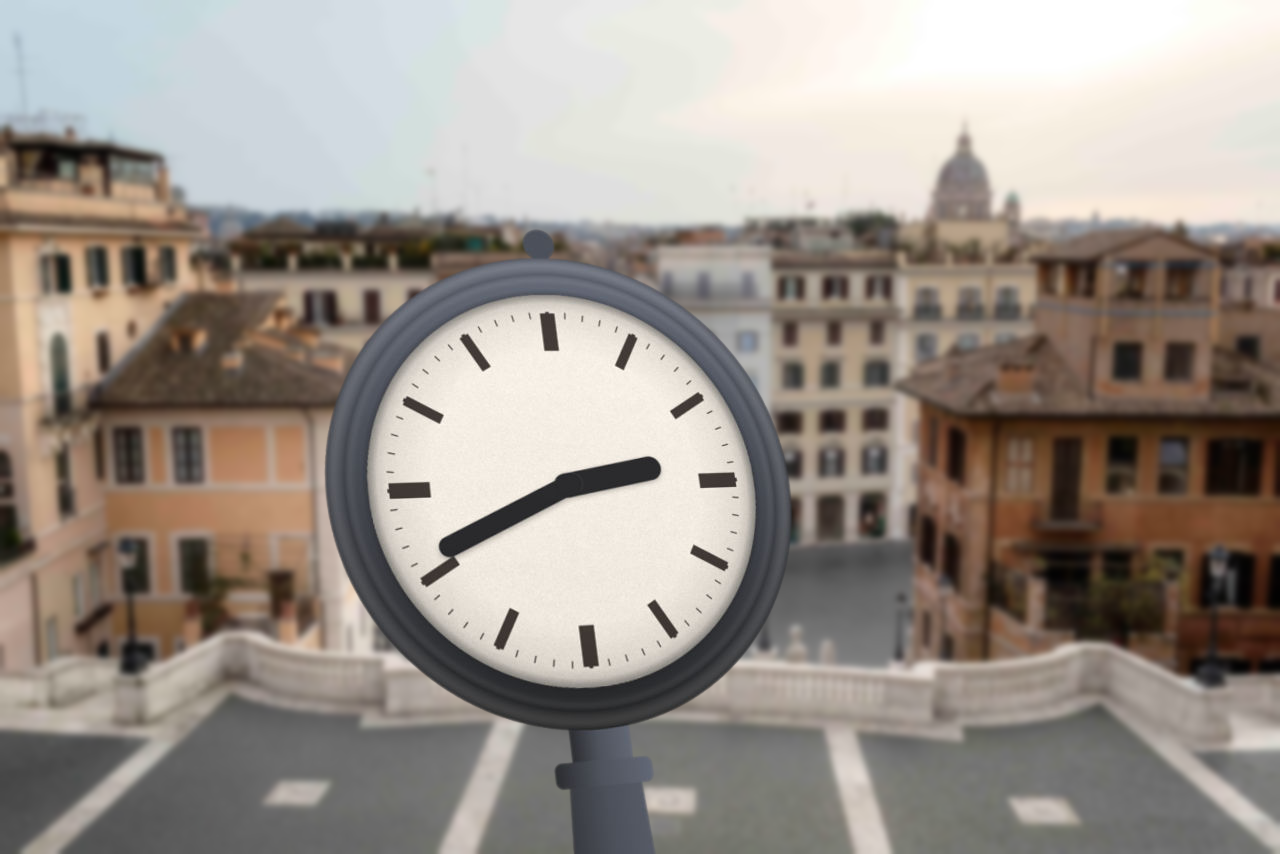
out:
{"hour": 2, "minute": 41}
